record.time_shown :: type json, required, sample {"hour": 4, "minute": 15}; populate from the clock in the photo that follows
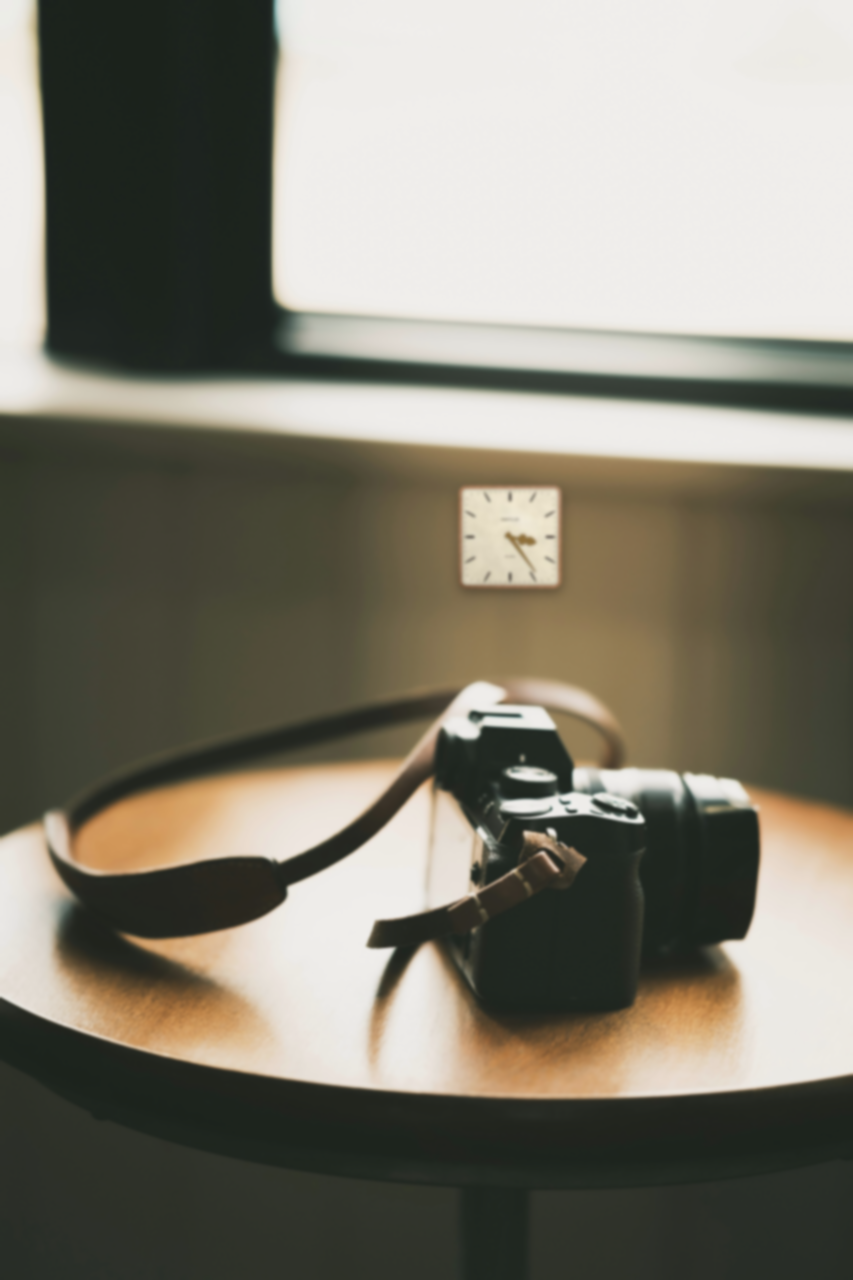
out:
{"hour": 3, "minute": 24}
